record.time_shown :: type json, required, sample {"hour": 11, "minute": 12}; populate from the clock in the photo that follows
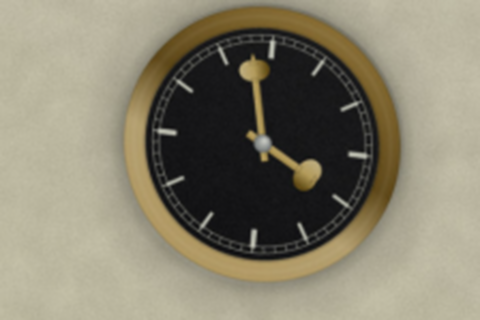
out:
{"hour": 3, "minute": 58}
